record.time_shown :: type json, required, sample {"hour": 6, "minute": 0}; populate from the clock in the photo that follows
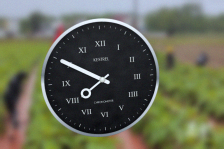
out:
{"hour": 7, "minute": 50}
